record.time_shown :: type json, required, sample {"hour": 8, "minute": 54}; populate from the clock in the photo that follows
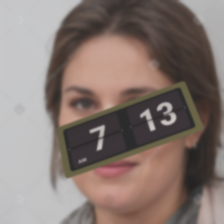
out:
{"hour": 7, "minute": 13}
